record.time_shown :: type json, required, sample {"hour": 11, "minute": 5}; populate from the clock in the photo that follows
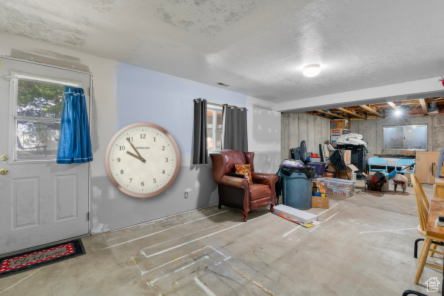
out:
{"hour": 9, "minute": 54}
